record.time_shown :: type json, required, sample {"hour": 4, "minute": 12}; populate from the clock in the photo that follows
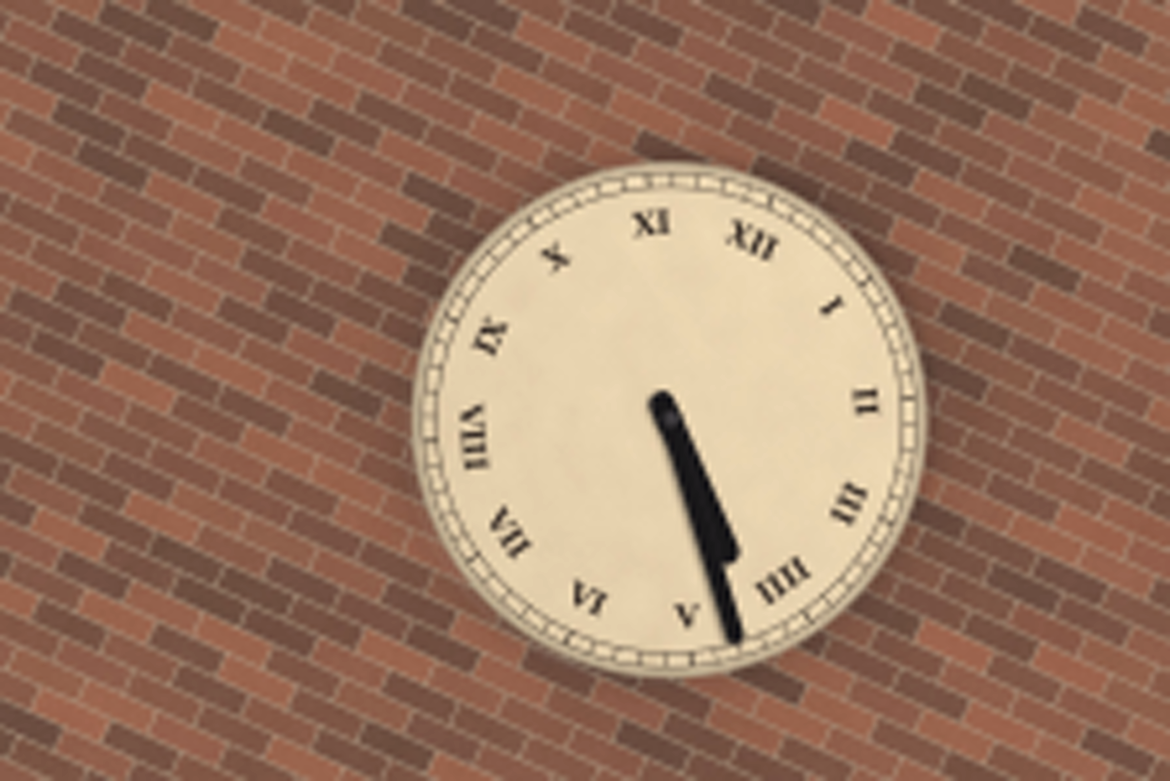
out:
{"hour": 4, "minute": 23}
